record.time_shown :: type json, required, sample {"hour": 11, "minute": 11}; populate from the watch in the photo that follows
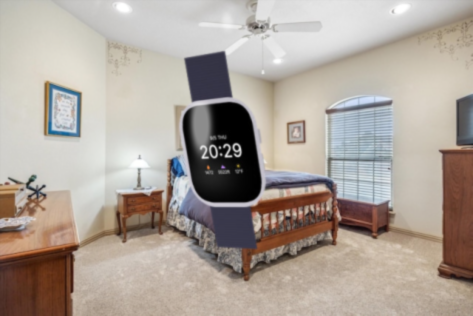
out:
{"hour": 20, "minute": 29}
